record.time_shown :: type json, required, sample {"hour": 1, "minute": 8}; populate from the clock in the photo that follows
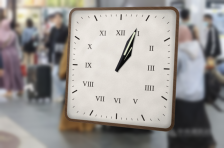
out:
{"hour": 1, "minute": 4}
